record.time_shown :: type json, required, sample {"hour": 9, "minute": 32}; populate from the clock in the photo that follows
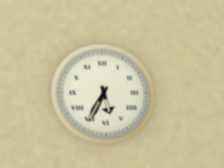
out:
{"hour": 5, "minute": 35}
